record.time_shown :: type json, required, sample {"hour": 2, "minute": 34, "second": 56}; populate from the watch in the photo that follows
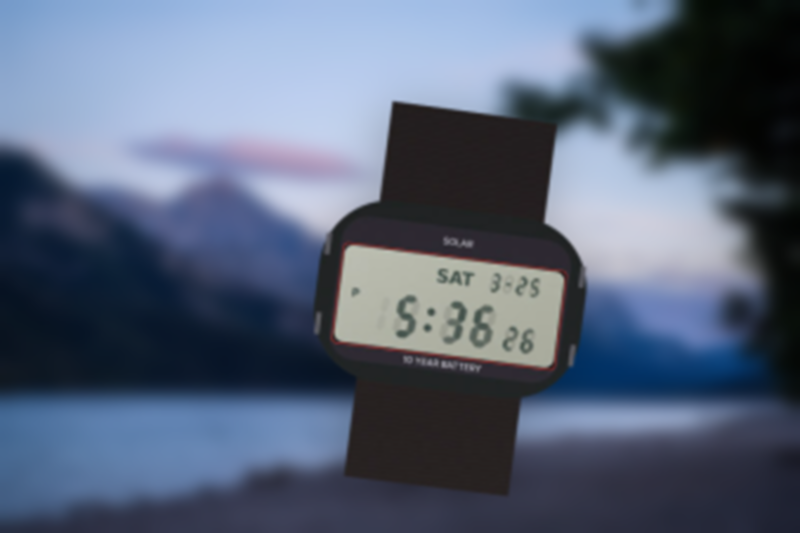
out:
{"hour": 5, "minute": 36, "second": 26}
